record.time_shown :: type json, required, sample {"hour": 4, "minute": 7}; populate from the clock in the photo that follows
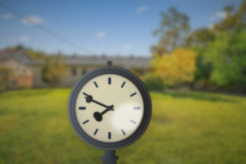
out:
{"hour": 7, "minute": 49}
